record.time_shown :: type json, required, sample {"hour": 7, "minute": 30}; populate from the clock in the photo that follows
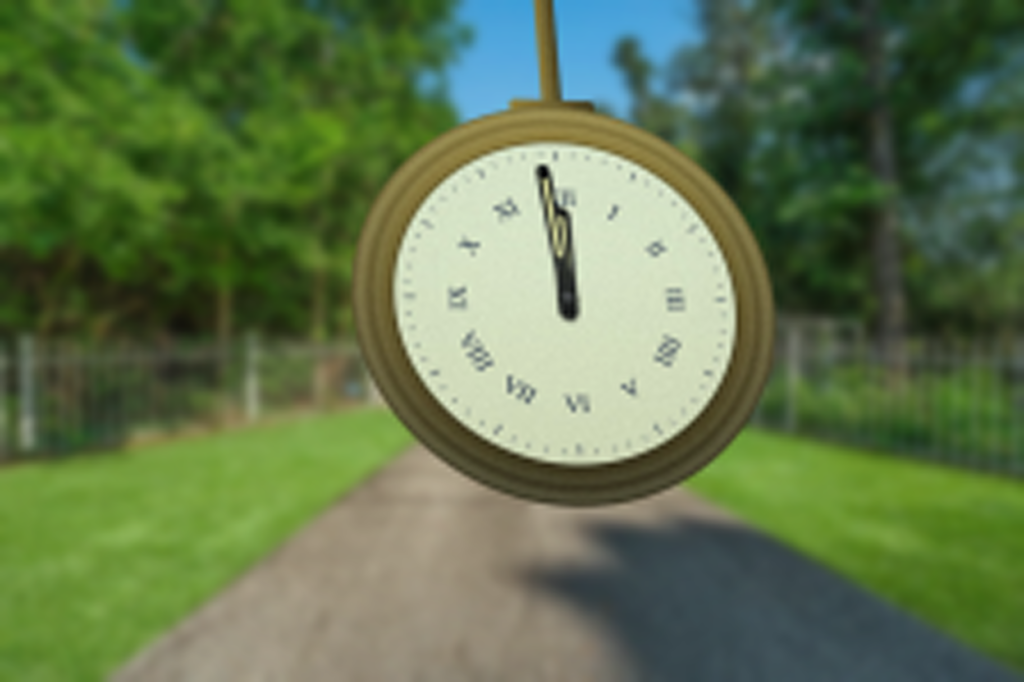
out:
{"hour": 11, "minute": 59}
